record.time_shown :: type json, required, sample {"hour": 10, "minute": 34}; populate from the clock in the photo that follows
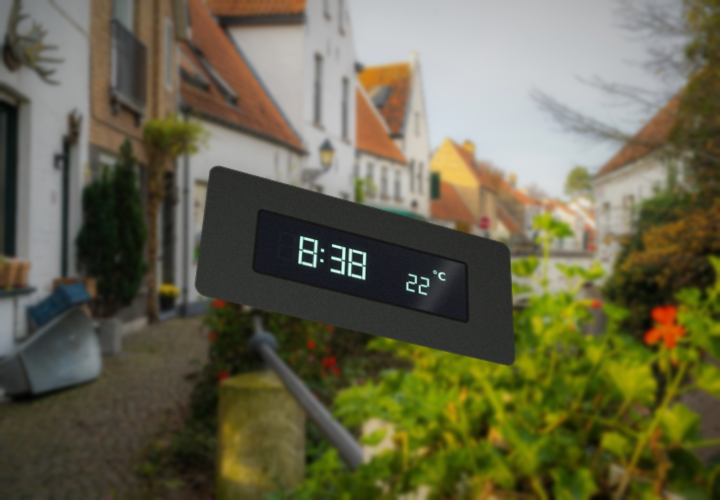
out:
{"hour": 8, "minute": 38}
